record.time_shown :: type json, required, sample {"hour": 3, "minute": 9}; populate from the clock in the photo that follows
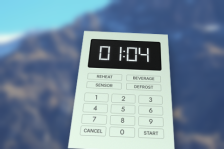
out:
{"hour": 1, "minute": 4}
